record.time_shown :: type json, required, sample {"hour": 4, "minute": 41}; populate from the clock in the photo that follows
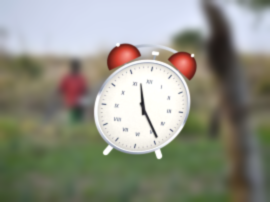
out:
{"hour": 11, "minute": 24}
